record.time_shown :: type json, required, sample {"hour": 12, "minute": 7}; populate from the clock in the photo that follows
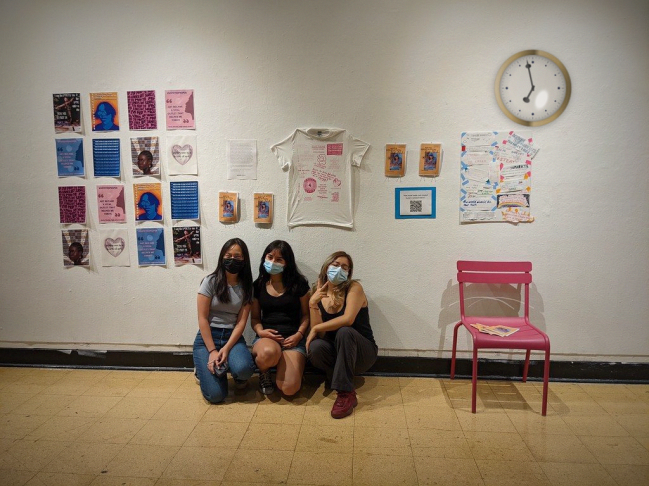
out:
{"hour": 6, "minute": 58}
